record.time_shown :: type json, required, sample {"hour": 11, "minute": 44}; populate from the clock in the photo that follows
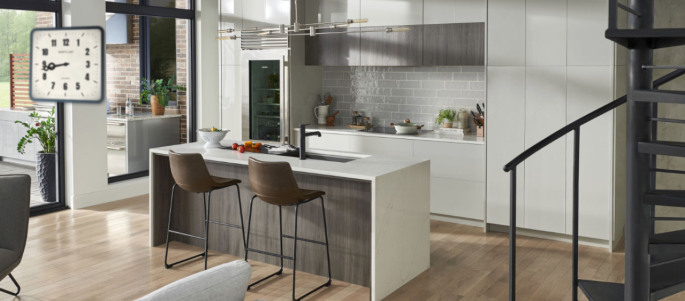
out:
{"hour": 8, "minute": 43}
